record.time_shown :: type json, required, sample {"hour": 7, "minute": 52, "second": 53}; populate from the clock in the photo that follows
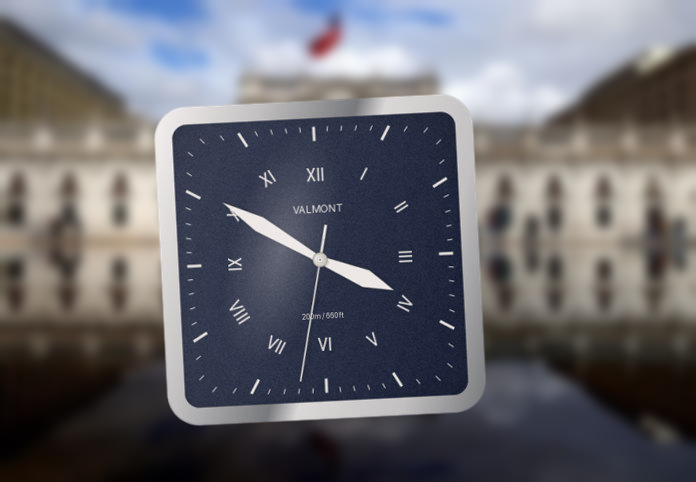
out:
{"hour": 3, "minute": 50, "second": 32}
